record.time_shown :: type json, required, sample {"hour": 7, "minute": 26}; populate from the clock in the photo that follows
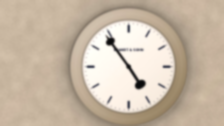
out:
{"hour": 4, "minute": 54}
